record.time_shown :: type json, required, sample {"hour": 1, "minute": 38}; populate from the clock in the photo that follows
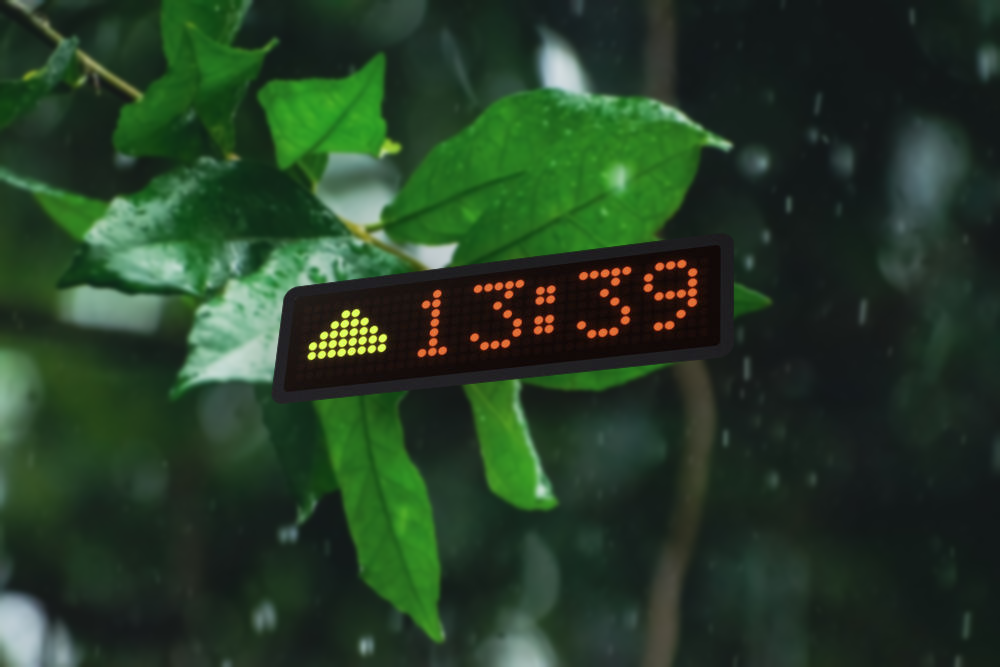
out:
{"hour": 13, "minute": 39}
